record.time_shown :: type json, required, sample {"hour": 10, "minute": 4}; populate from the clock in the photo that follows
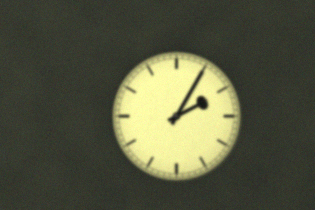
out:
{"hour": 2, "minute": 5}
